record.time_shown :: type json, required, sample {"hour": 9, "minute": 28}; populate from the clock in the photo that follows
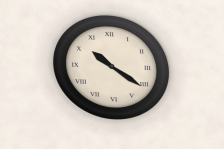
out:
{"hour": 10, "minute": 21}
